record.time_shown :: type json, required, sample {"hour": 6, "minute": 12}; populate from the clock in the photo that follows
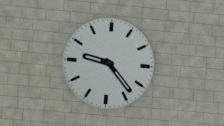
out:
{"hour": 9, "minute": 23}
